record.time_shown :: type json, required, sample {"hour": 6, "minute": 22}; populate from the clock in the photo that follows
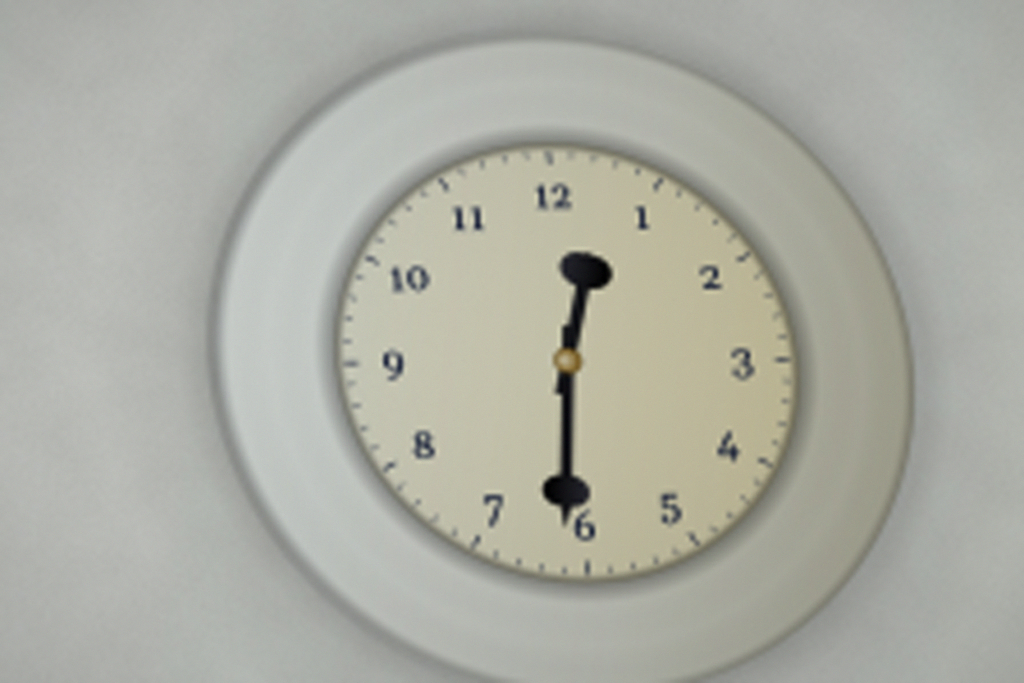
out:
{"hour": 12, "minute": 31}
